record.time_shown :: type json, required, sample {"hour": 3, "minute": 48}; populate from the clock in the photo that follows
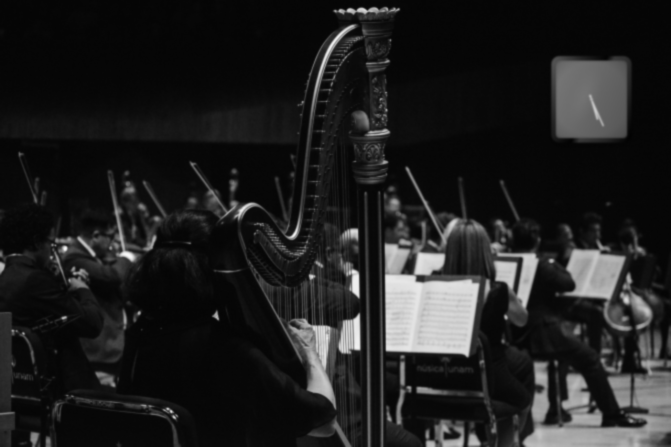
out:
{"hour": 5, "minute": 26}
